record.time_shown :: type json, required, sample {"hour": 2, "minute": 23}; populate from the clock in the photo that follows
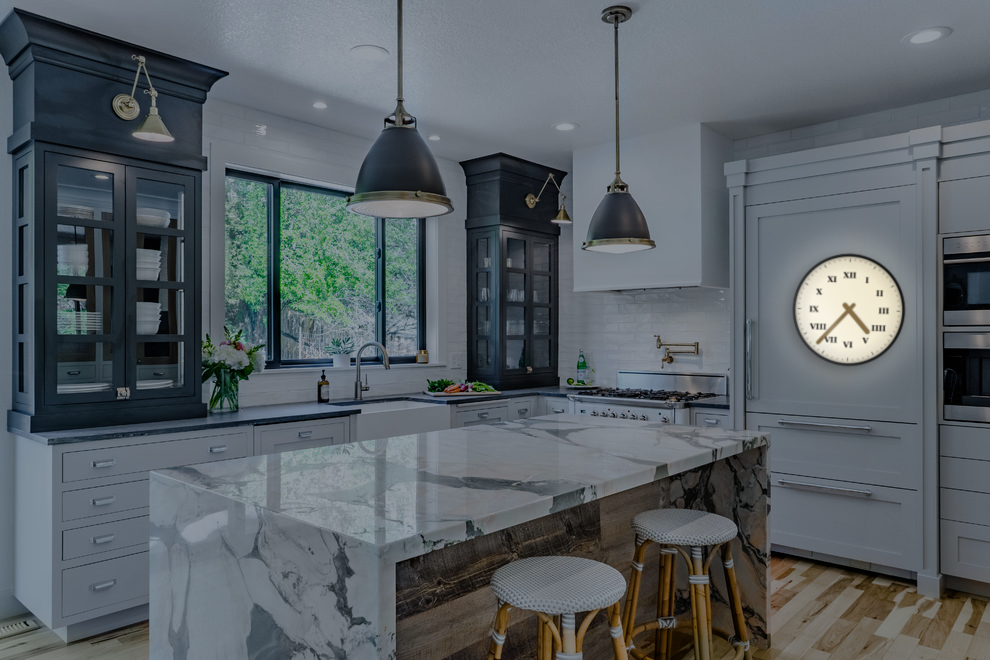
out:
{"hour": 4, "minute": 37}
